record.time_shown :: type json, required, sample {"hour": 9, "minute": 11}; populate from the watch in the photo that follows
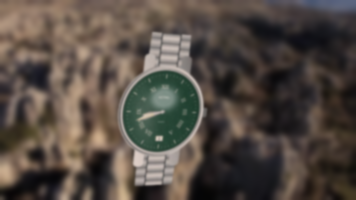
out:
{"hour": 8, "minute": 42}
